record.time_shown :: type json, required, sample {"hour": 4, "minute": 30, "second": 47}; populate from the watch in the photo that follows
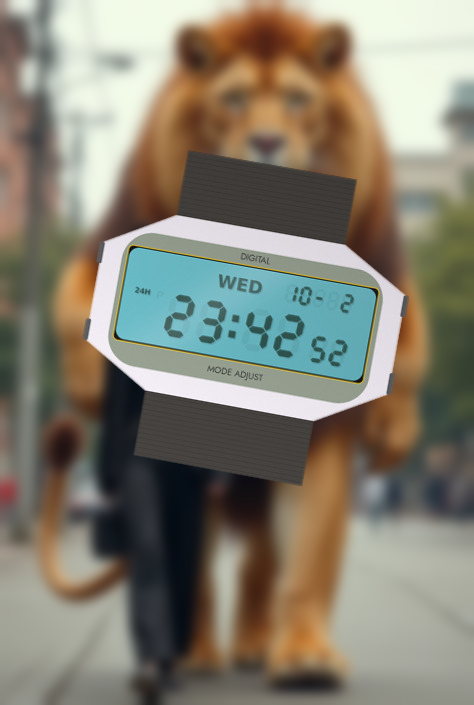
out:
{"hour": 23, "minute": 42, "second": 52}
